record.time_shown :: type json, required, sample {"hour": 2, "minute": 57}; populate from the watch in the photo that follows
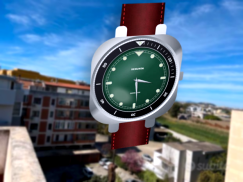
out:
{"hour": 3, "minute": 29}
